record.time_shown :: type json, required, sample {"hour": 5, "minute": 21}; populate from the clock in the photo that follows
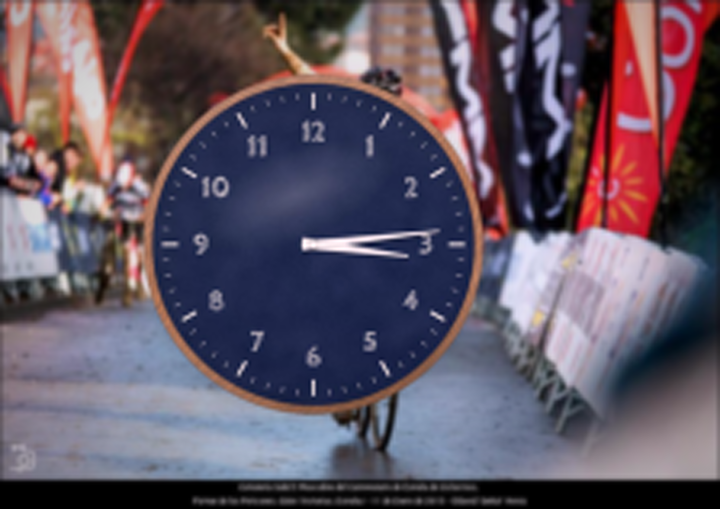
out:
{"hour": 3, "minute": 14}
